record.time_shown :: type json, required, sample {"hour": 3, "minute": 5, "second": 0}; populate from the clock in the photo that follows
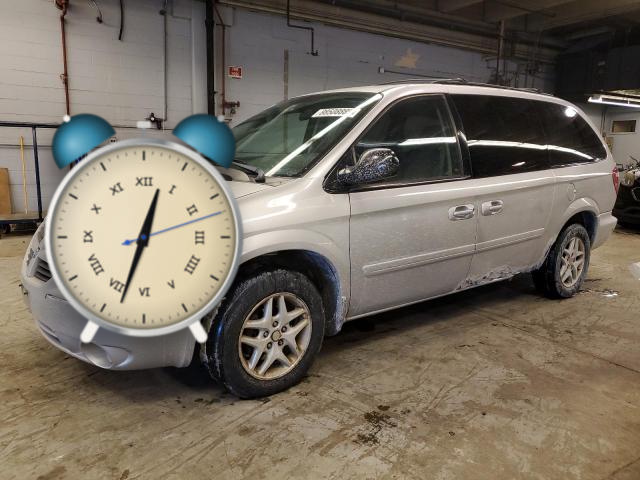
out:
{"hour": 12, "minute": 33, "second": 12}
